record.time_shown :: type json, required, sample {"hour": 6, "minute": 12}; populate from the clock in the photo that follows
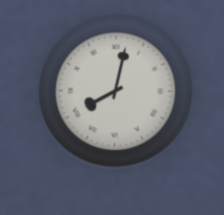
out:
{"hour": 8, "minute": 2}
